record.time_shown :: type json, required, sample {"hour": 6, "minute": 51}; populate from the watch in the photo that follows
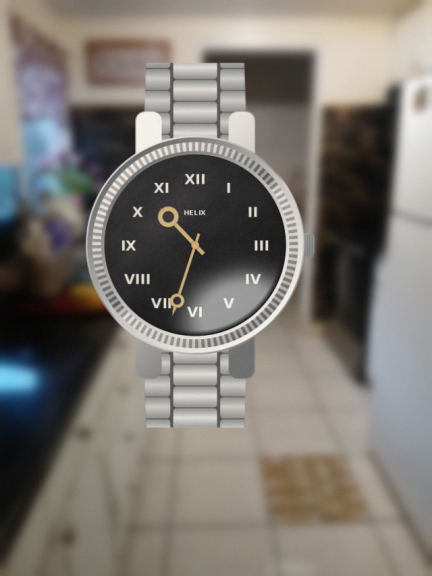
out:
{"hour": 10, "minute": 33}
